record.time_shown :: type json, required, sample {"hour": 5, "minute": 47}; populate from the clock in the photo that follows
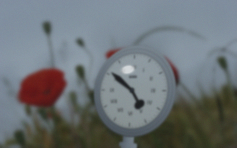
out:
{"hour": 4, "minute": 51}
